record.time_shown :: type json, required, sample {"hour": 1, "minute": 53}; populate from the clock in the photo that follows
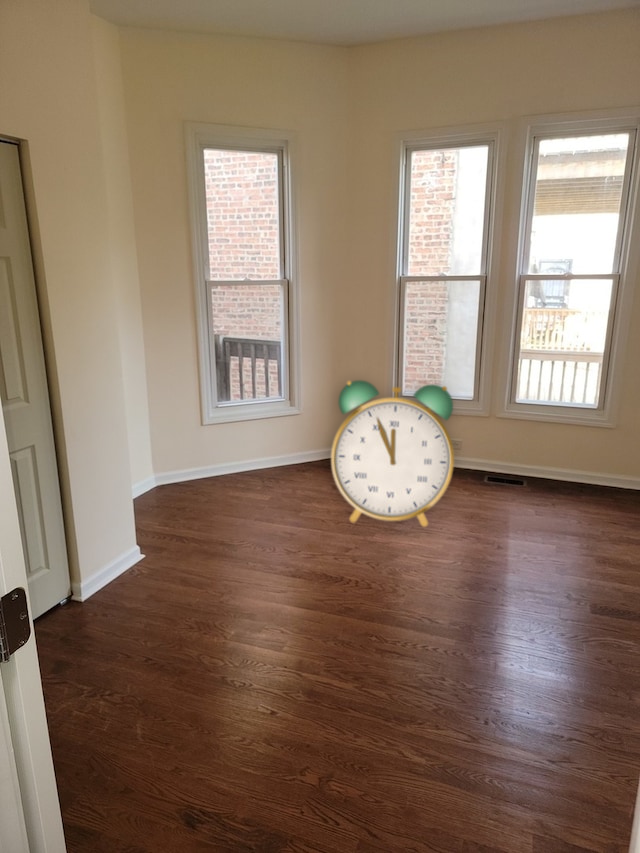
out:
{"hour": 11, "minute": 56}
